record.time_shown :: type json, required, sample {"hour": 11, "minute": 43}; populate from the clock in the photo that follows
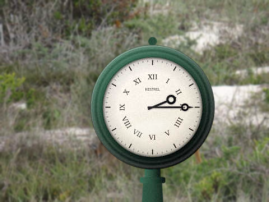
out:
{"hour": 2, "minute": 15}
